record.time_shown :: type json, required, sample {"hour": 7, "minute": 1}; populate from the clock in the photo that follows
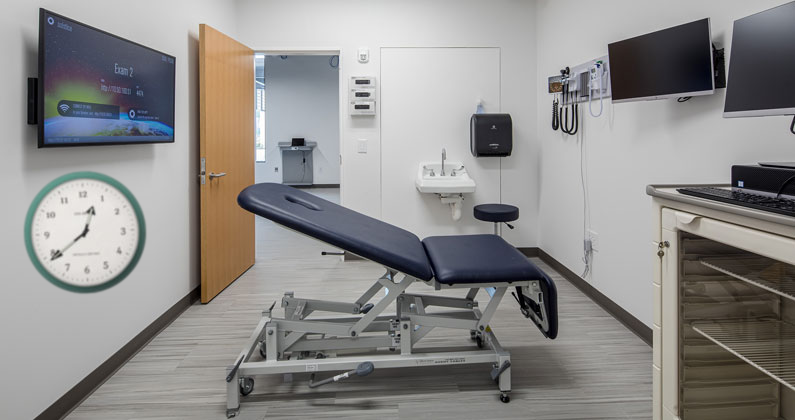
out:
{"hour": 12, "minute": 39}
